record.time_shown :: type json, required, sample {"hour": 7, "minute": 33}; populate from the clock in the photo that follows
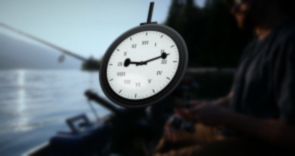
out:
{"hour": 9, "minute": 12}
